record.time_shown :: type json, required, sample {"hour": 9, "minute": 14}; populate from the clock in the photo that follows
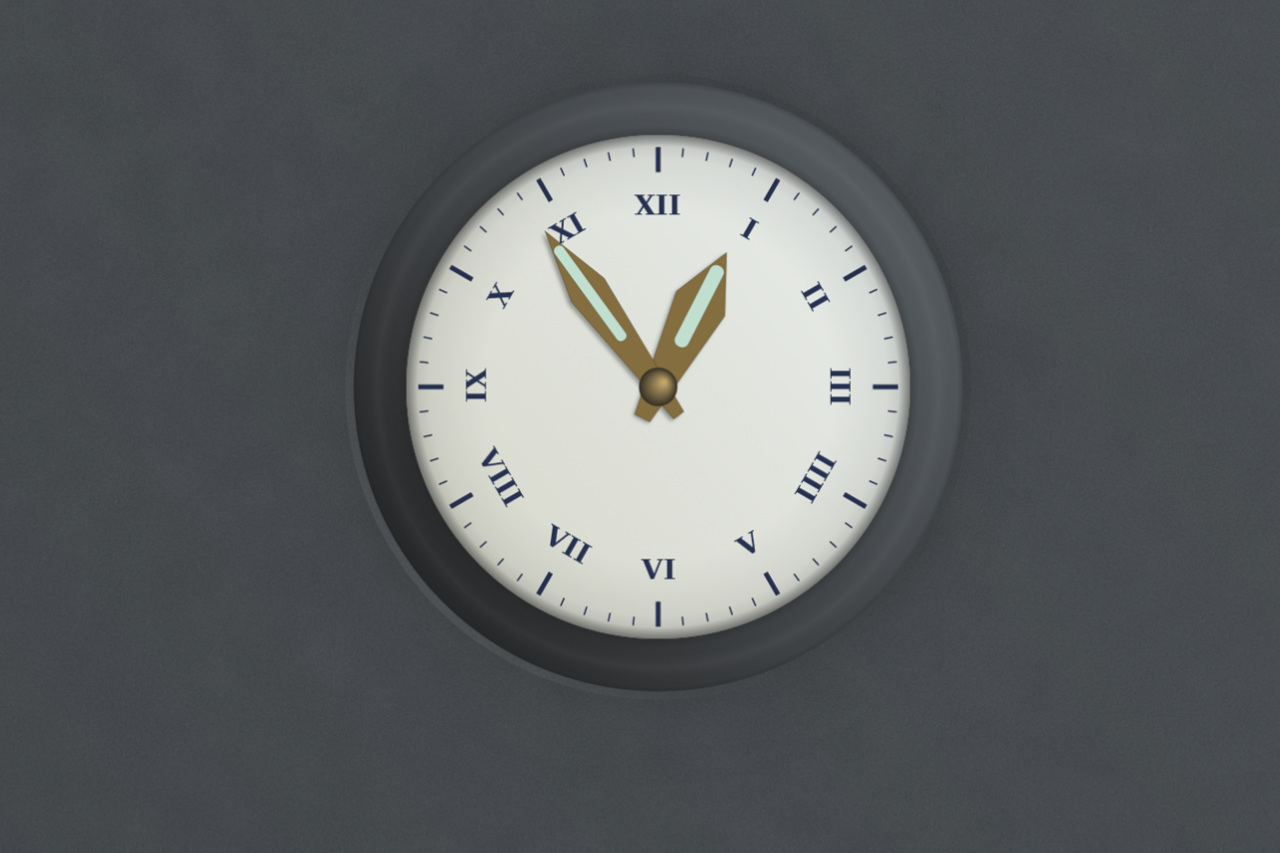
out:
{"hour": 12, "minute": 54}
